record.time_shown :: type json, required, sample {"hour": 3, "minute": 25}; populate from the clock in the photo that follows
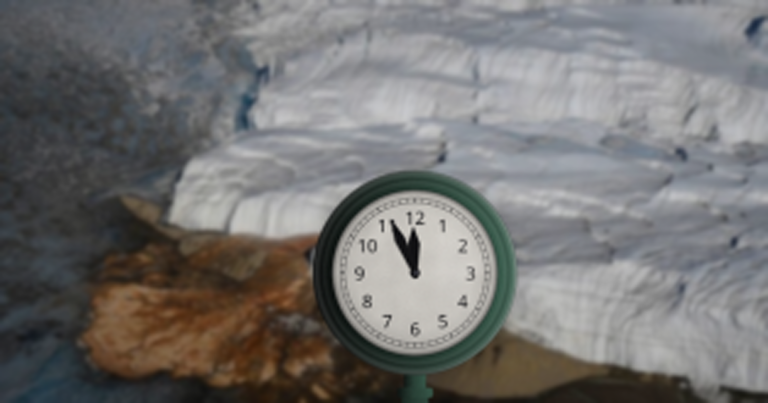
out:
{"hour": 11, "minute": 56}
